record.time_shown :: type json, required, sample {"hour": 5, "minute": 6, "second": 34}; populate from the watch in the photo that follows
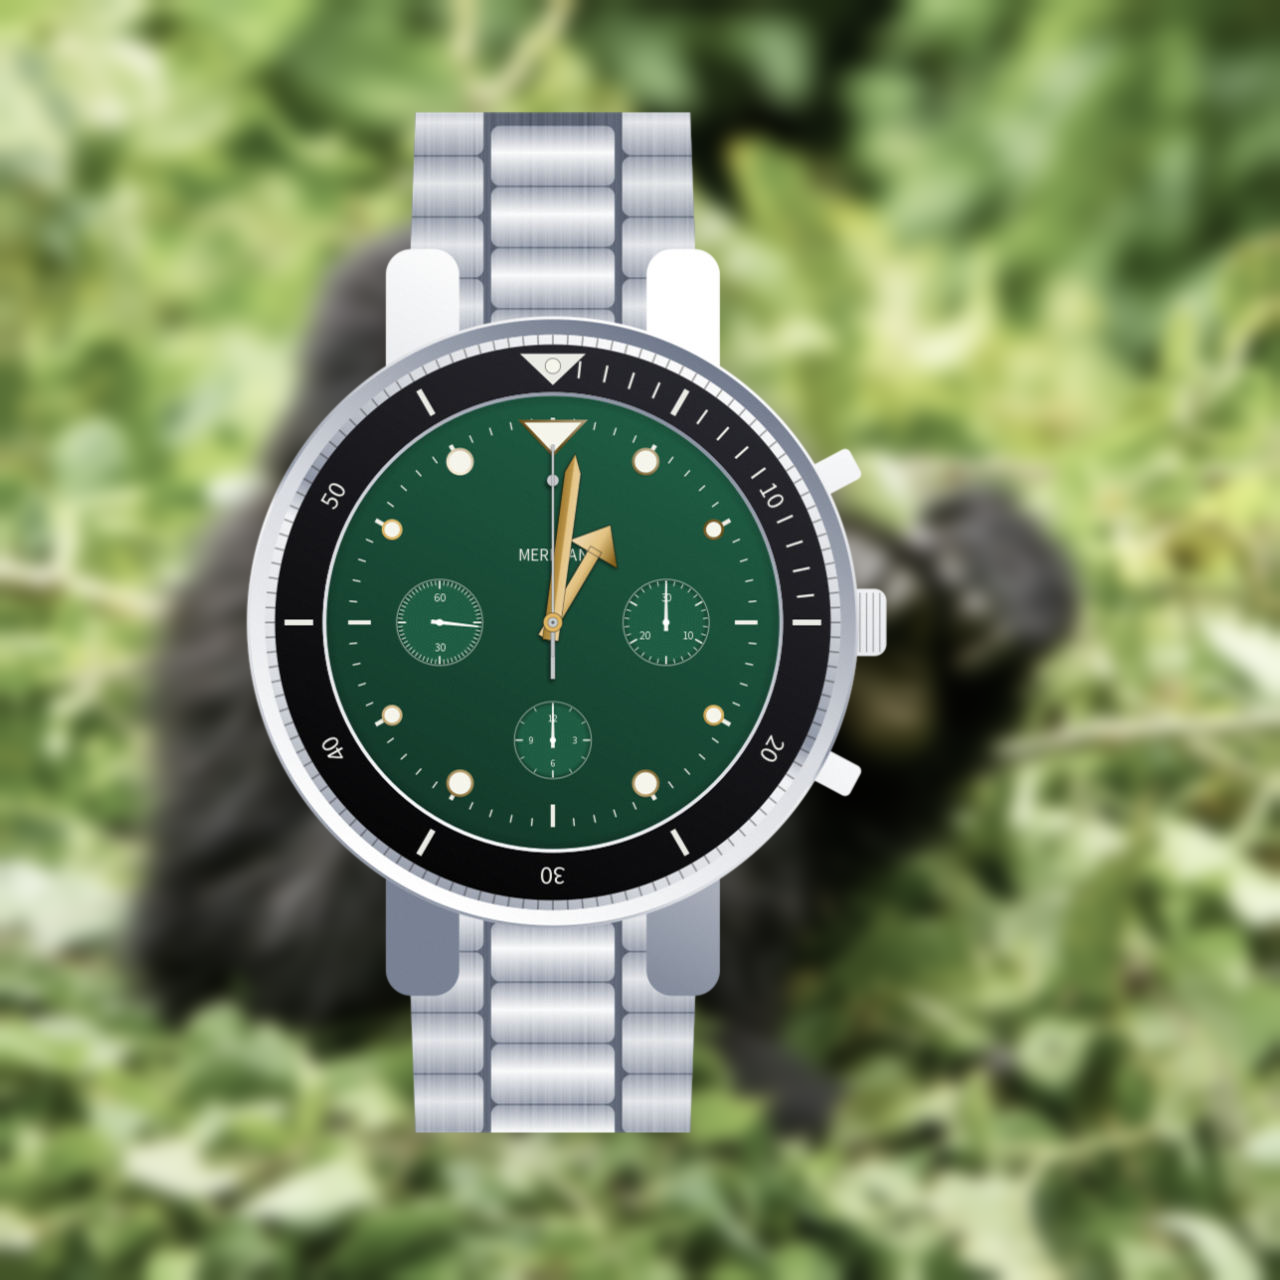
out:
{"hour": 1, "minute": 1, "second": 16}
